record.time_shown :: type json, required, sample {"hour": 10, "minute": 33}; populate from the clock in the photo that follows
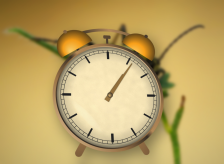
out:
{"hour": 1, "minute": 6}
